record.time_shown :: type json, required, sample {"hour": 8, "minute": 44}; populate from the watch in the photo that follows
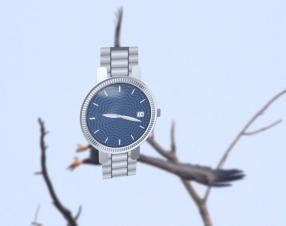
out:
{"hour": 9, "minute": 18}
